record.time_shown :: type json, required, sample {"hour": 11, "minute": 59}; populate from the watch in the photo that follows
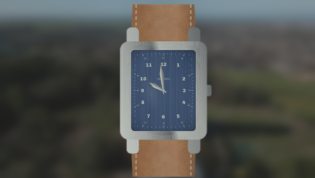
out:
{"hour": 9, "minute": 59}
